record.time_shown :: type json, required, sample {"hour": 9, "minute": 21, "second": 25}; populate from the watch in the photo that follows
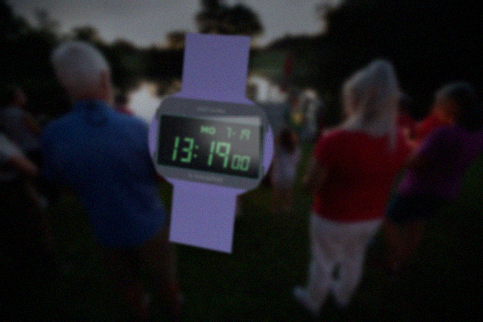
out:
{"hour": 13, "minute": 19, "second": 0}
